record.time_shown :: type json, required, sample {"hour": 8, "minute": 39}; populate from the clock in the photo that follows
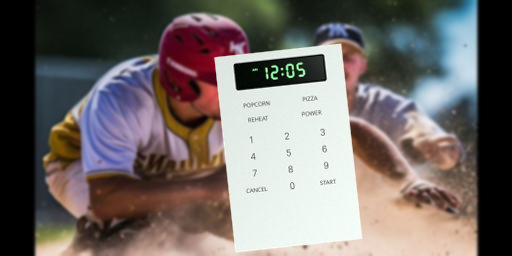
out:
{"hour": 12, "minute": 5}
